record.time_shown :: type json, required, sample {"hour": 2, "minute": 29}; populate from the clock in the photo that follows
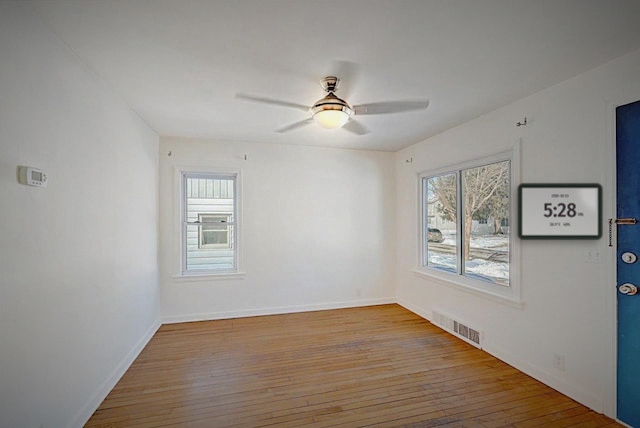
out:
{"hour": 5, "minute": 28}
